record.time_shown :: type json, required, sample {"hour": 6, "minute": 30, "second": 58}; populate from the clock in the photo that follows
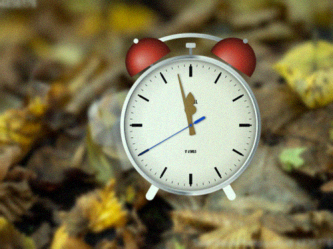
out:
{"hour": 11, "minute": 57, "second": 40}
